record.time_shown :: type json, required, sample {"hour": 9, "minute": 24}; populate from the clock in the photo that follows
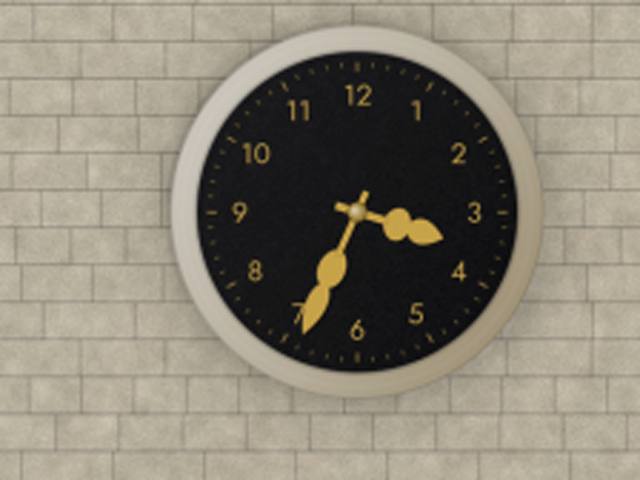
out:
{"hour": 3, "minute": 34}
